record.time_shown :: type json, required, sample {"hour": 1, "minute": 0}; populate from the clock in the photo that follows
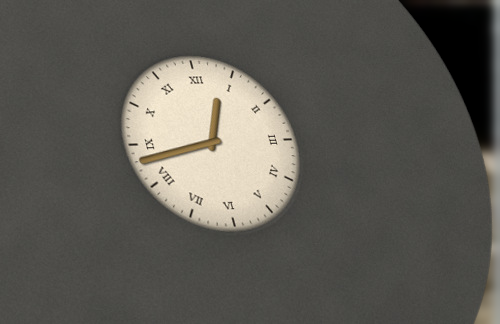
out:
{"hour": 12, "minute": 43}
